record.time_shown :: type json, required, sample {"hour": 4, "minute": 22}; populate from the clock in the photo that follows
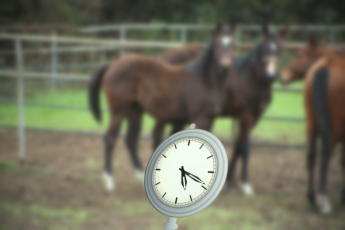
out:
{"hour": 5, "minute": 19}
